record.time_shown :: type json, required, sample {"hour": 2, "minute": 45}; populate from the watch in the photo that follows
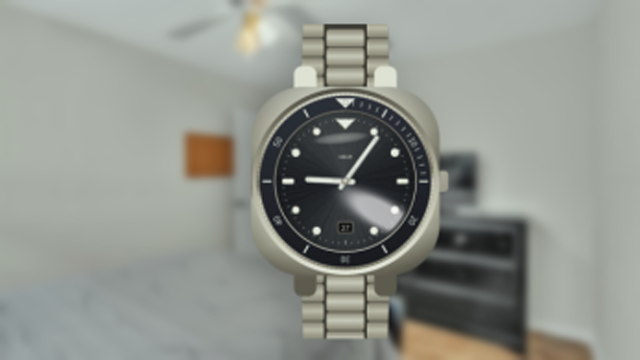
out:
{"hour": 9, "minute": 6}
